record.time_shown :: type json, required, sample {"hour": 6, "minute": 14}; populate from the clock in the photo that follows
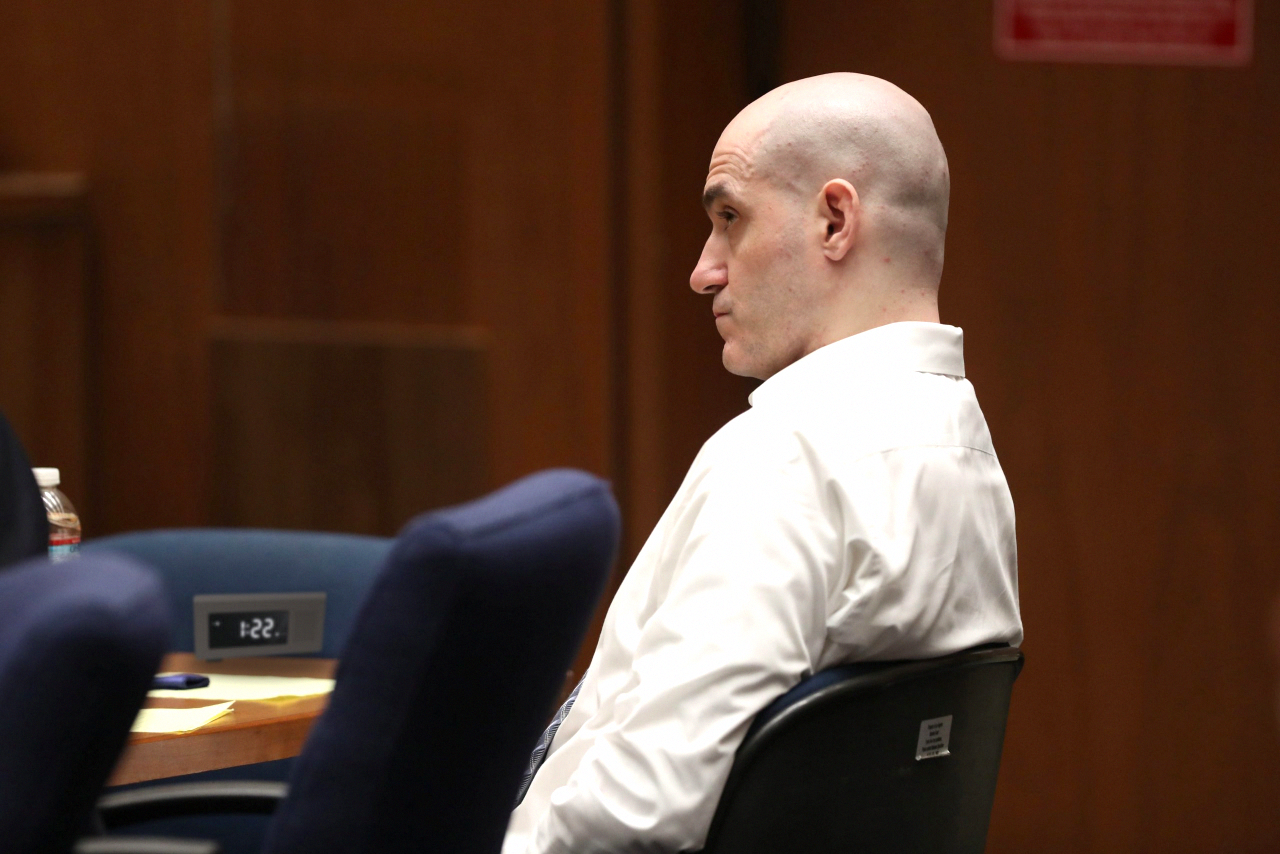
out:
{"hour": 1, "minute": 22}
